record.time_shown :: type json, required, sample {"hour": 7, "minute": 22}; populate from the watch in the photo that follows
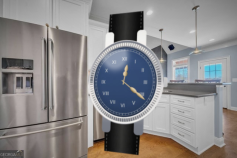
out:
{"hour": 12, "minute": 21}
